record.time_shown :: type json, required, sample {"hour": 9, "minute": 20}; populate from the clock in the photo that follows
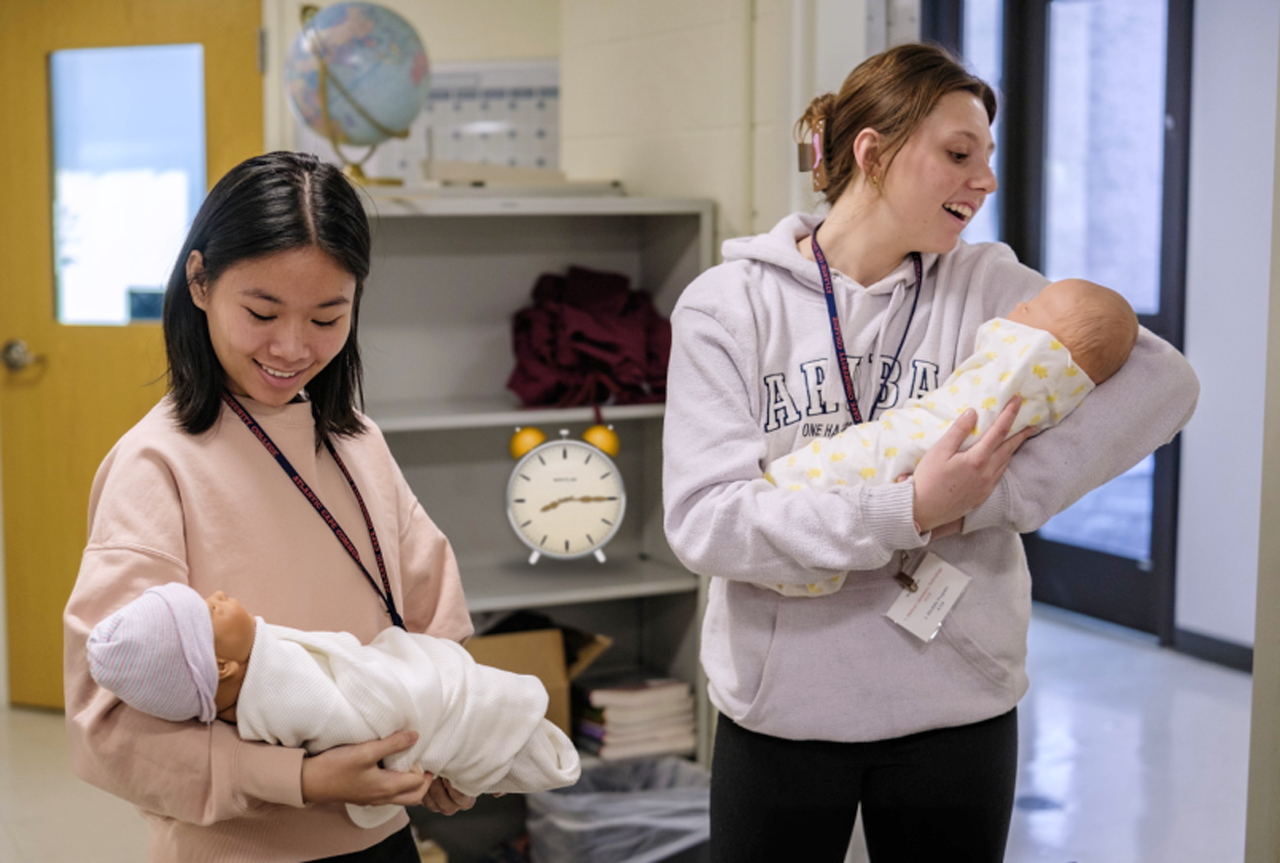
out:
{"hour": 8, "minute": 15}
